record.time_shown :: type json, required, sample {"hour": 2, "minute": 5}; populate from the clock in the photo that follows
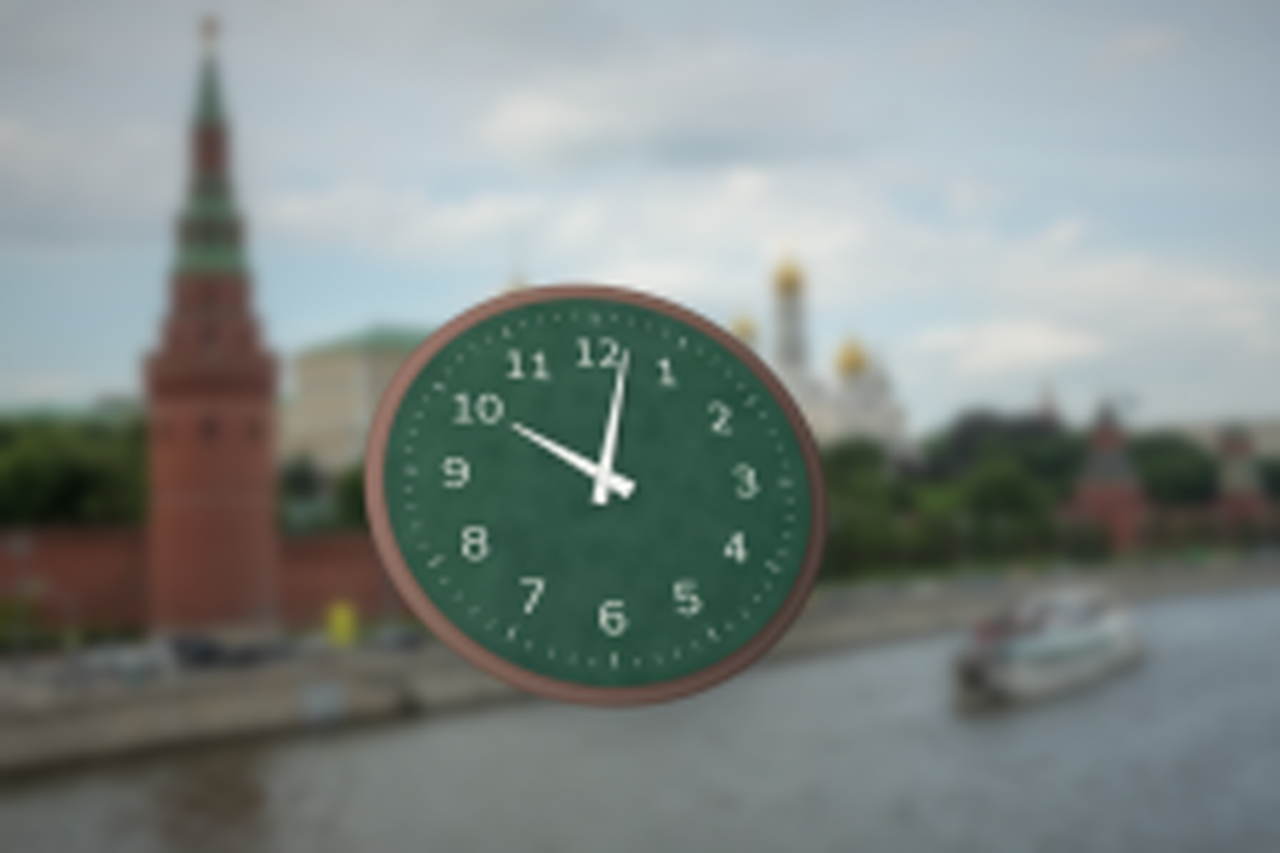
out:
{"hour": 10, "minute": 2}
